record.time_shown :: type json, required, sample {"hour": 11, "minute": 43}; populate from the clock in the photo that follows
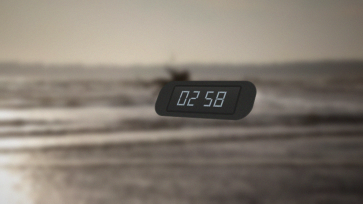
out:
{"hour": 2, "minute": 58}
